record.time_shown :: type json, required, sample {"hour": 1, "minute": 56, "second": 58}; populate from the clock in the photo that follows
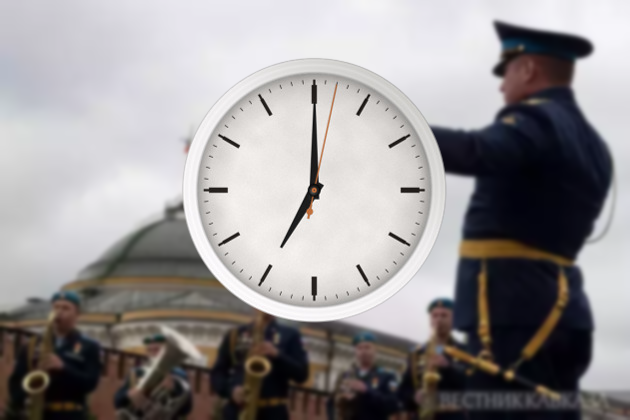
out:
{"hour": 7, "minute": 0, "second": 2}
